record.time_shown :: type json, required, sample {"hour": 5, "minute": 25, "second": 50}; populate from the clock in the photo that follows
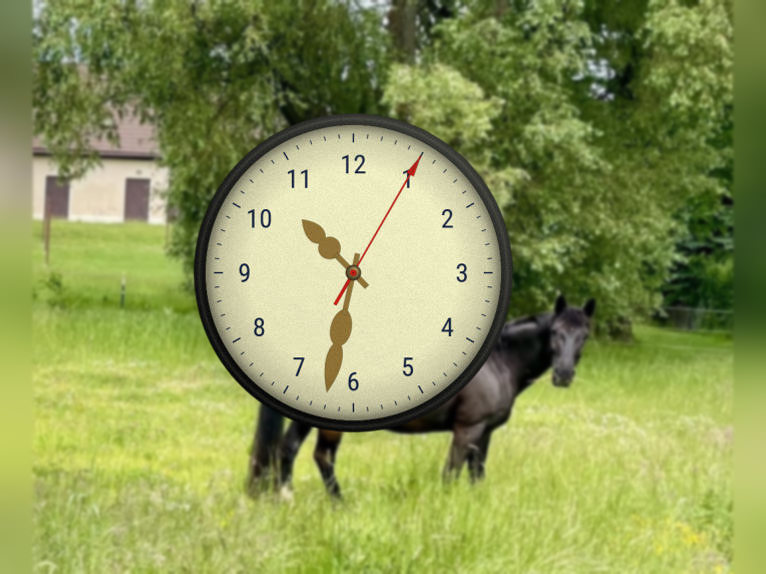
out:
{"hour": 10, "minute": 32, "second": 5}
